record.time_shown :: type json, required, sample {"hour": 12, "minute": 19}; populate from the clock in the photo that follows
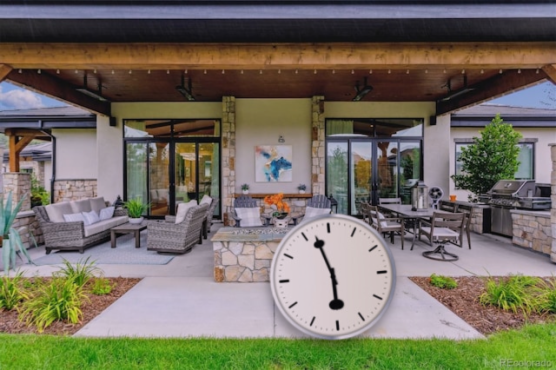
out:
{"hour": 5, "minute": 57}
